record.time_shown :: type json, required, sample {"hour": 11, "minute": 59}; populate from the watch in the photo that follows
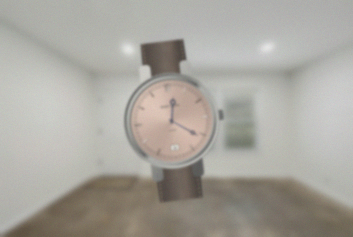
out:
{"hour": 12, "minute": 21}
